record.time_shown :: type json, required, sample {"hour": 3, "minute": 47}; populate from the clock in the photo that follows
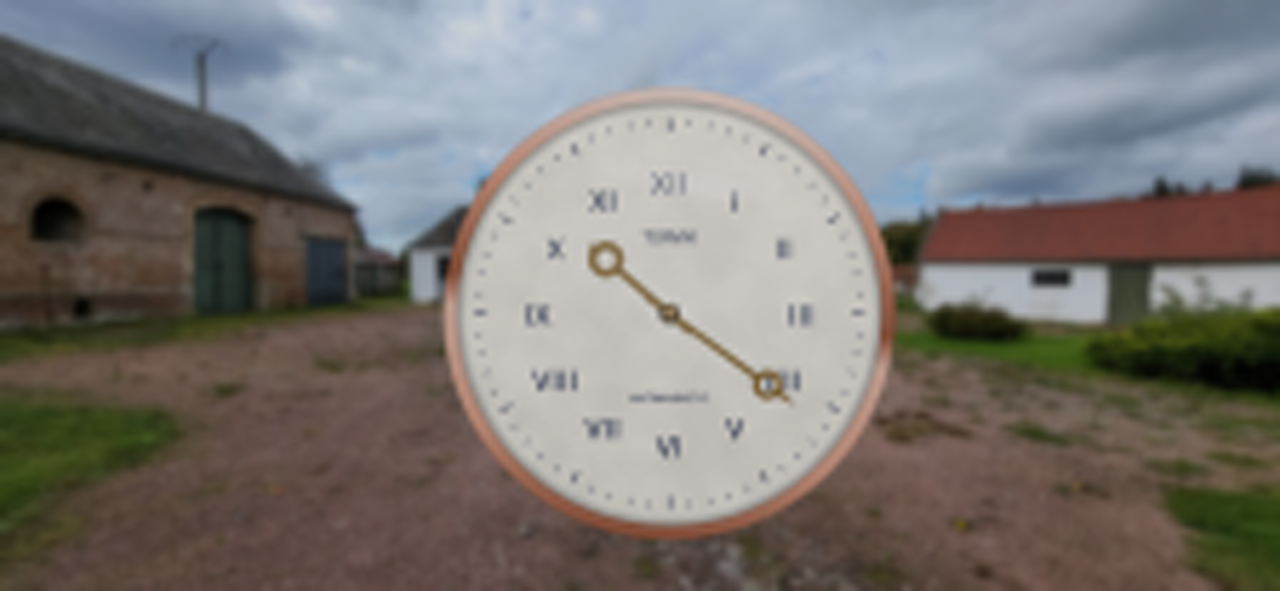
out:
{"hour": 10, "minute": 21}
